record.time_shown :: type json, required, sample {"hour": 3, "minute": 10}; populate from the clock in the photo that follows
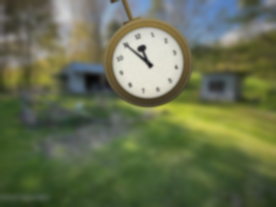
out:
{"hour": 11, "minute": 55}
